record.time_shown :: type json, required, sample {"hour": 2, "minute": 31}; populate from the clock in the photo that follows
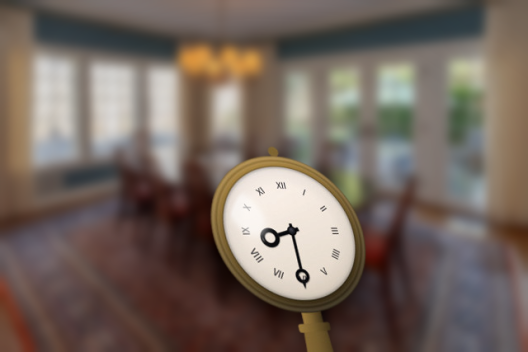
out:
{"hour": 8, "minute": 30}
